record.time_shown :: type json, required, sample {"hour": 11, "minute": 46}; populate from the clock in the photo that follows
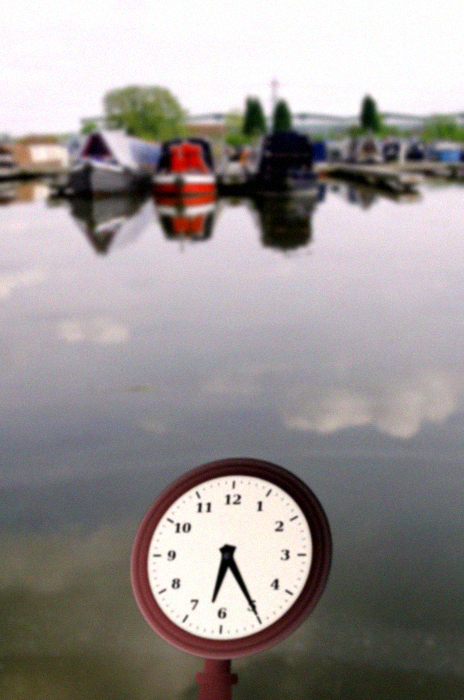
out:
{"hour": 6, "minute": 25}
